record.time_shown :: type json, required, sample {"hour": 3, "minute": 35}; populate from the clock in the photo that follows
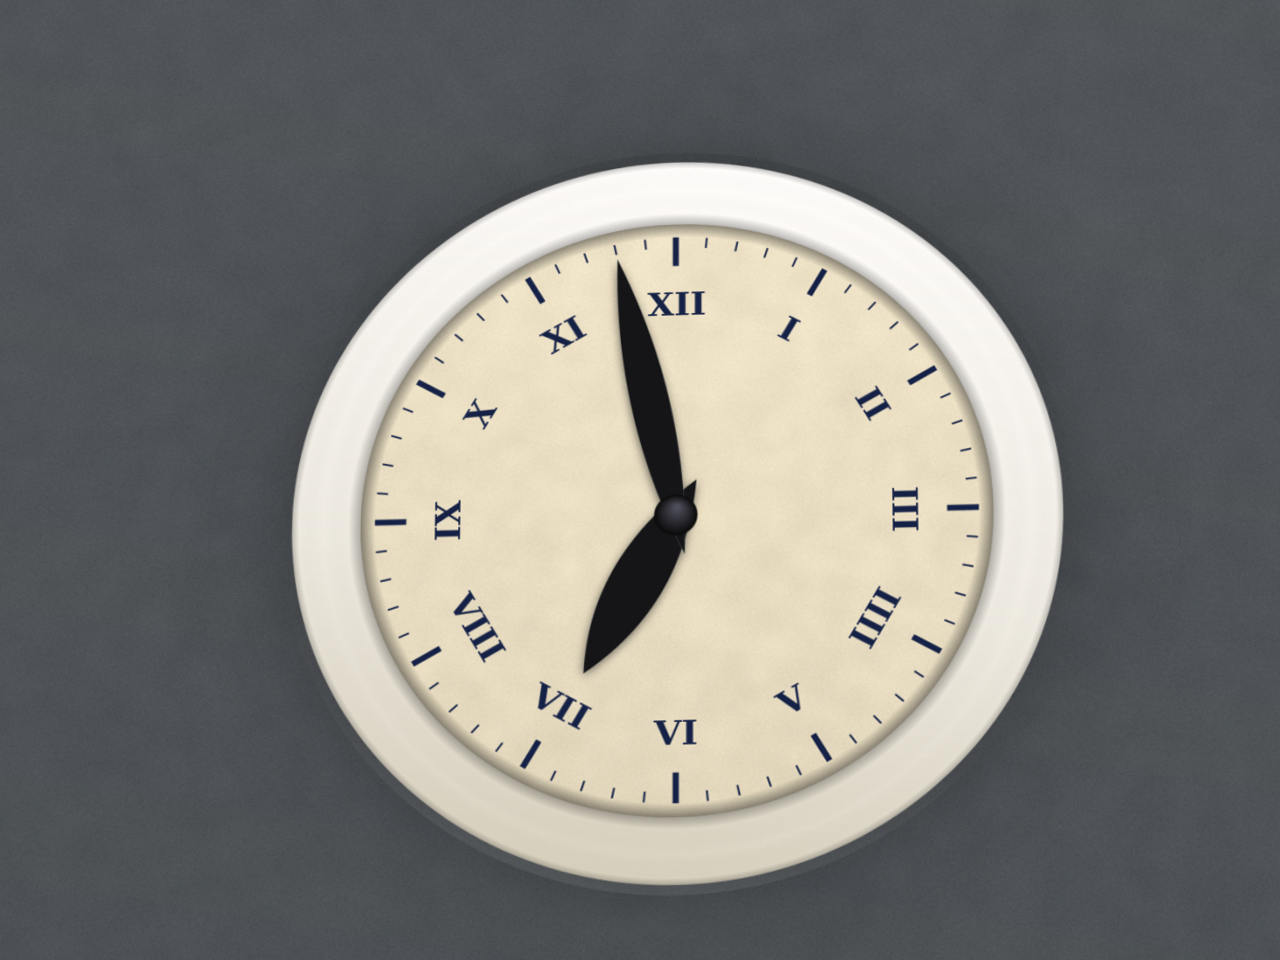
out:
{"hour": 6, "minute": 58}
